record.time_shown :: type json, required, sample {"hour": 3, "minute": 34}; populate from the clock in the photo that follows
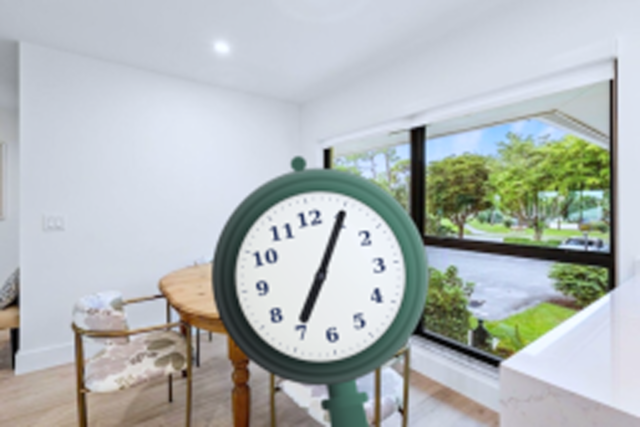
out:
{"hour": 7, "minute": 5}
